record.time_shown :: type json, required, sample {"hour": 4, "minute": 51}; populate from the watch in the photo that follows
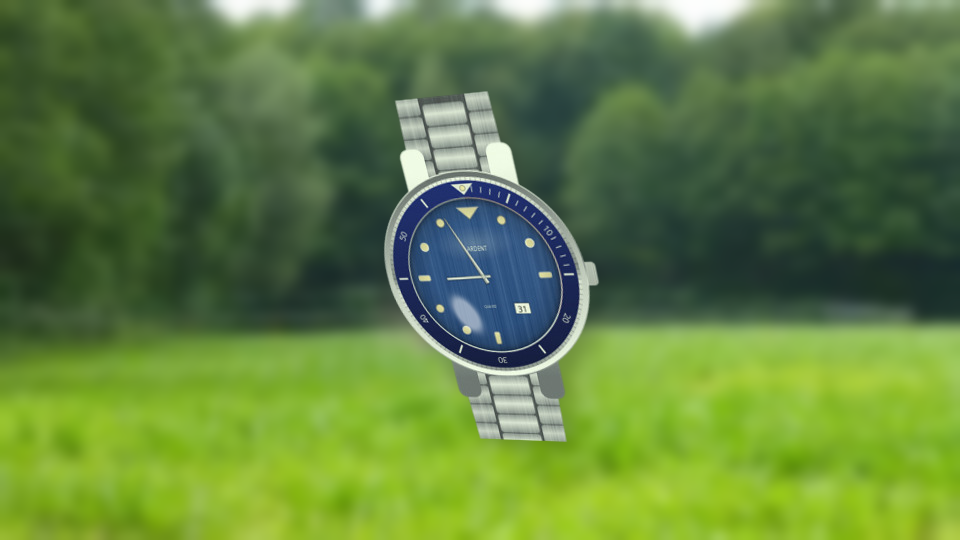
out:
{"hour": 8, "minute": 56}
